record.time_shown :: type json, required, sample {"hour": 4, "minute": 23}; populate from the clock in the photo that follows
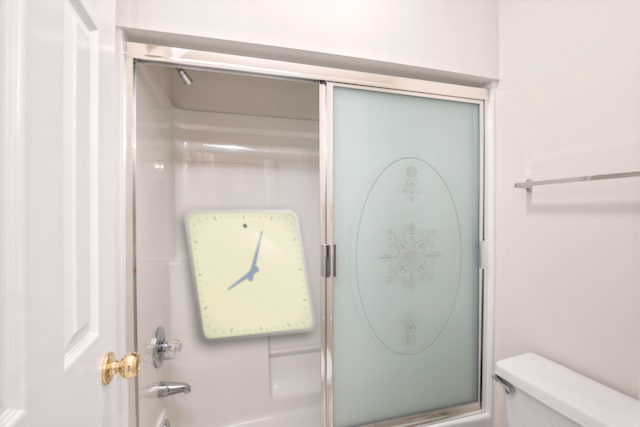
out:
{"hour": 8, "minute": 4}
